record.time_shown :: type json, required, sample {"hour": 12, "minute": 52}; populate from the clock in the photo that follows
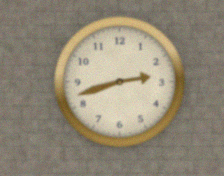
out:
{"hour": 2, "minute": 42}
